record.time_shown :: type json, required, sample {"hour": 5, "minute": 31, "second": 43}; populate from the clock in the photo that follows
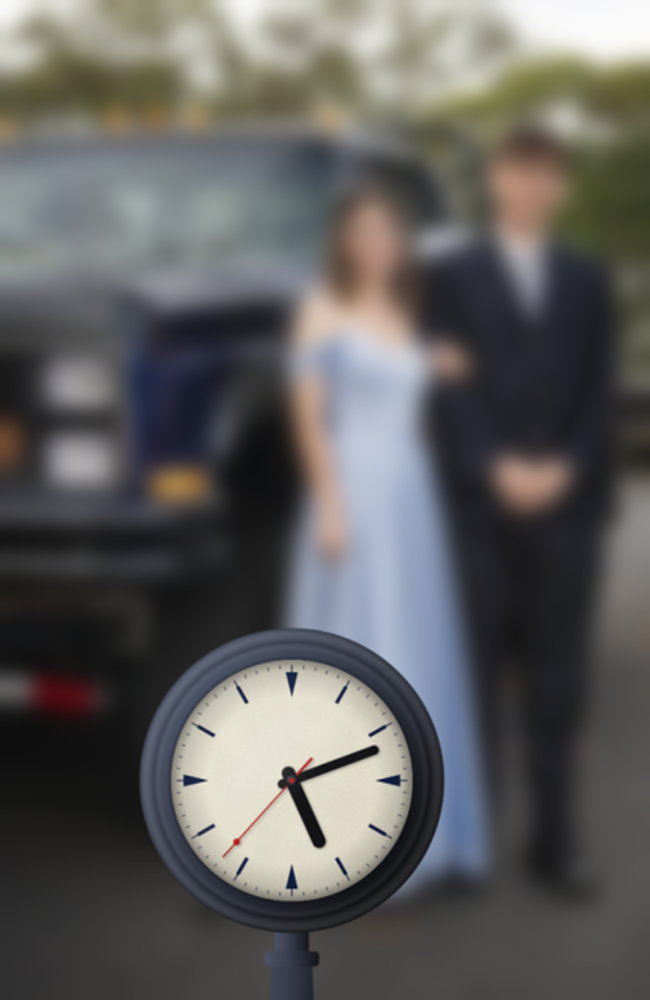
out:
{"hour": 5, "minute": 11, "second": 37}
